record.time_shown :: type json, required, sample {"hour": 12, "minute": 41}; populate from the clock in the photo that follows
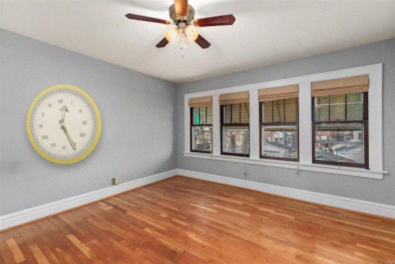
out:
{"hour": 12, "minute": 26}
